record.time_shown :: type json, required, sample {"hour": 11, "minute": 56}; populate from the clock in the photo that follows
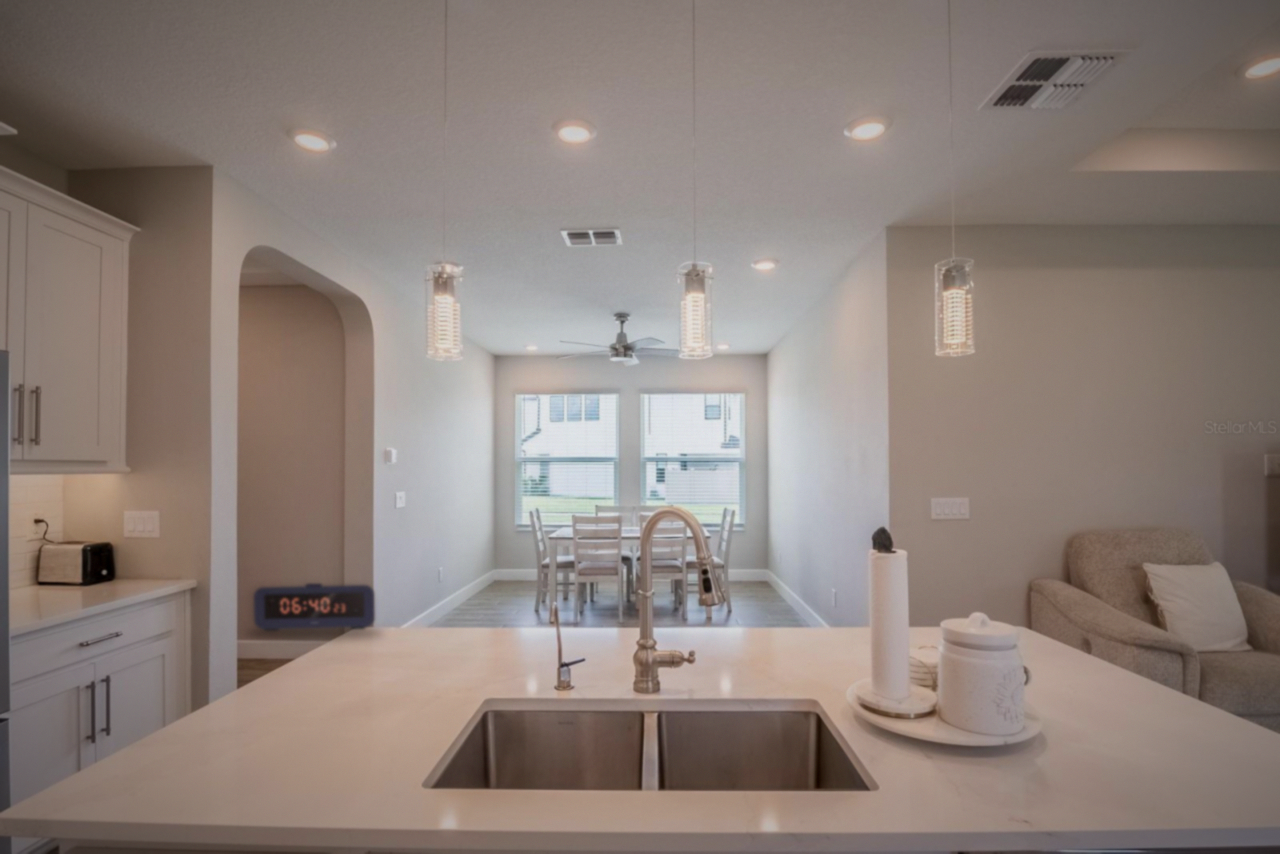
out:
{"hour": 6, "minute": 40}
